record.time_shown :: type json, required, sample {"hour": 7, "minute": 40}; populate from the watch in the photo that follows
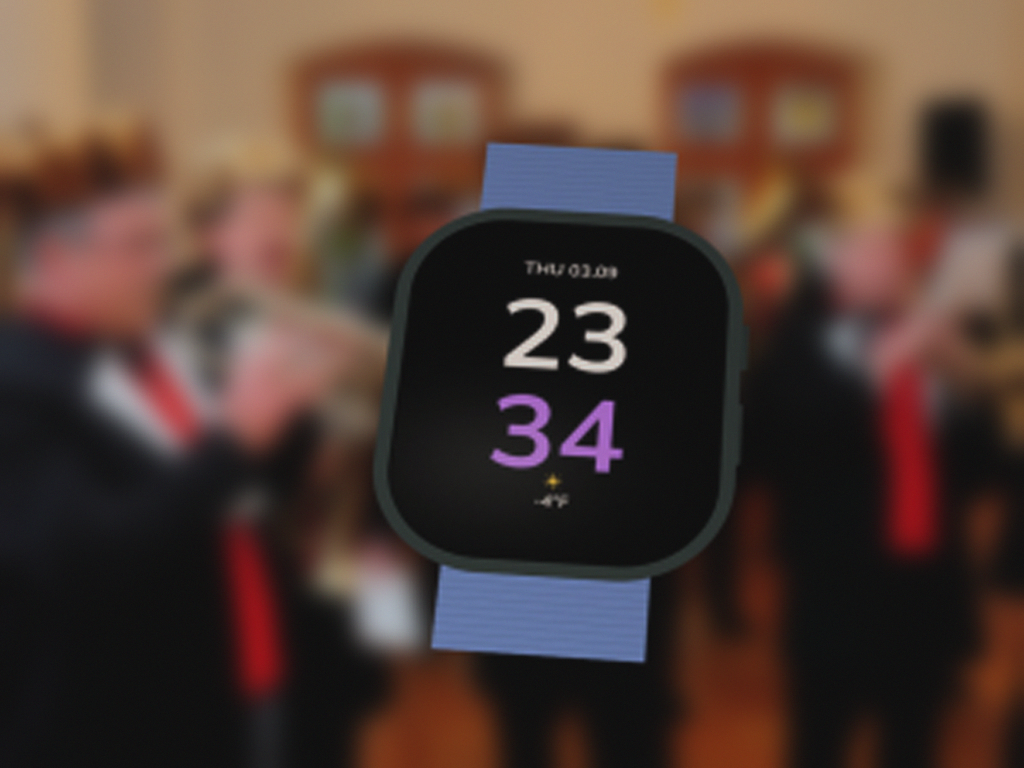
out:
{"hour": 23, "minute": 34}
